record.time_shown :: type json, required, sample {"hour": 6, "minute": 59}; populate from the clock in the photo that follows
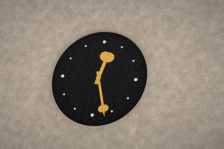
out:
{"hour": 12, "minute": 27}
